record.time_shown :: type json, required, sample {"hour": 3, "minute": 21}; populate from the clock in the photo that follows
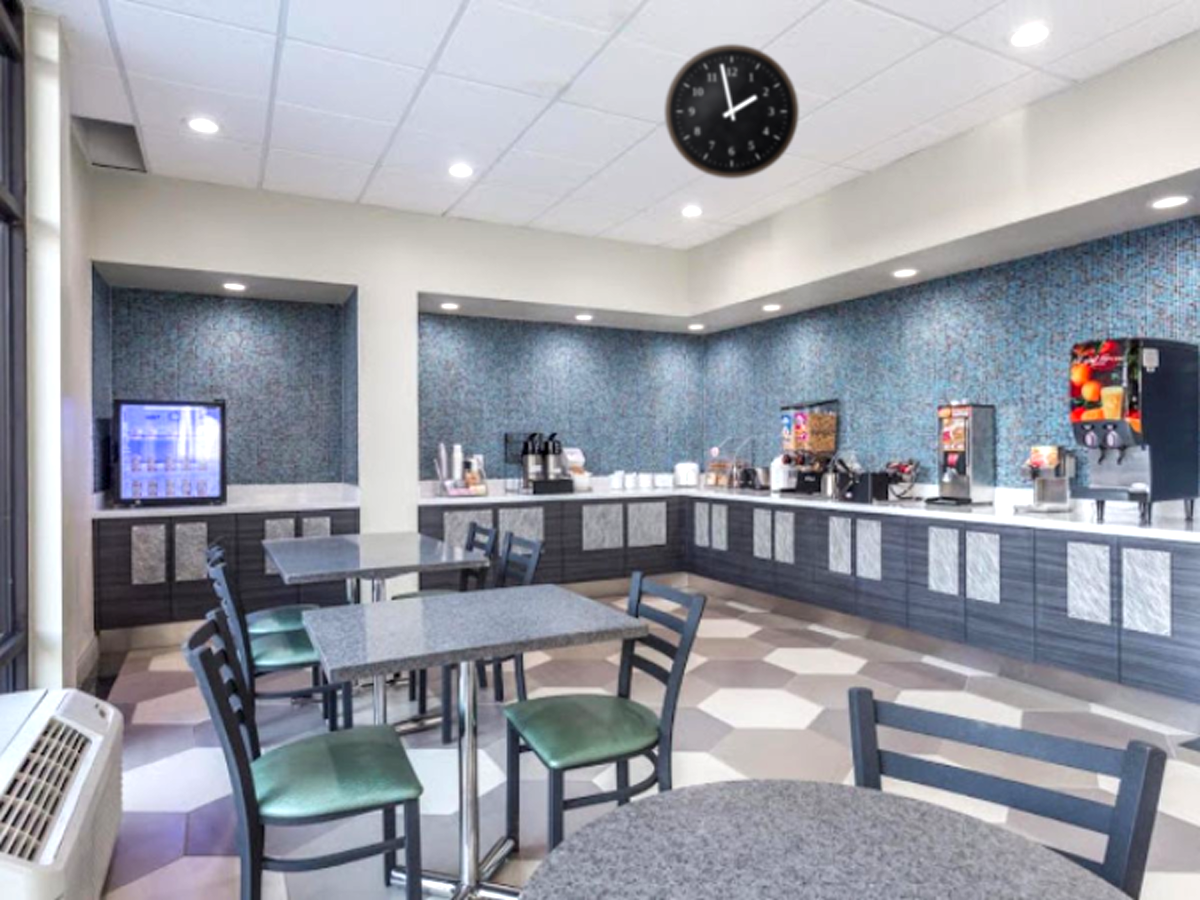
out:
{"hour": 1, "minute": 58}
